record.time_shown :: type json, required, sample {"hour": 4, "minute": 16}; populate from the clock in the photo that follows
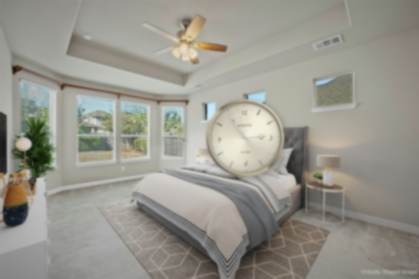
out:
{"hour": 2, "minute": 54}
